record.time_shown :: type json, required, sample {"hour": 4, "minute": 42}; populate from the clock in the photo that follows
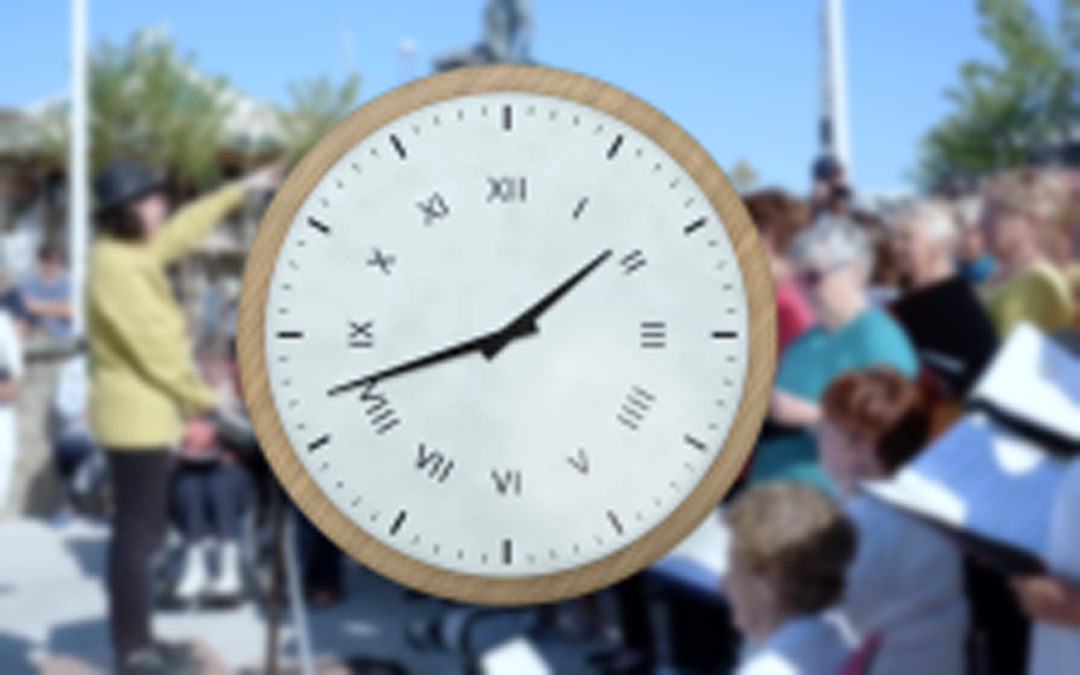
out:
{"hour": 1, "minute": 42}
